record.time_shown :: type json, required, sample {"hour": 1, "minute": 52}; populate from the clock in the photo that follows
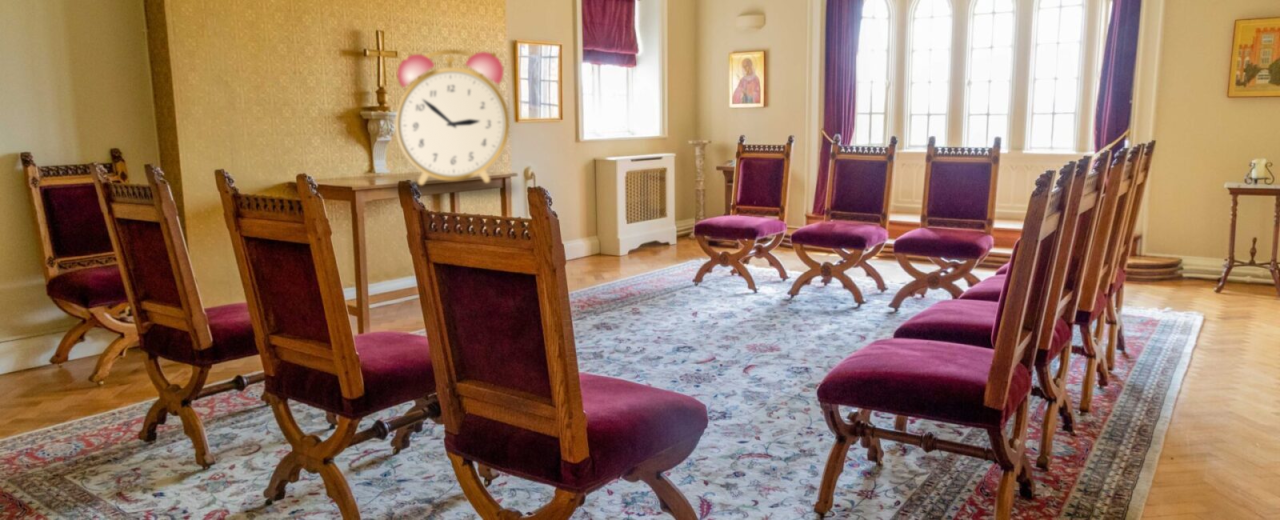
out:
{"hour": 2, "minute": 52}
